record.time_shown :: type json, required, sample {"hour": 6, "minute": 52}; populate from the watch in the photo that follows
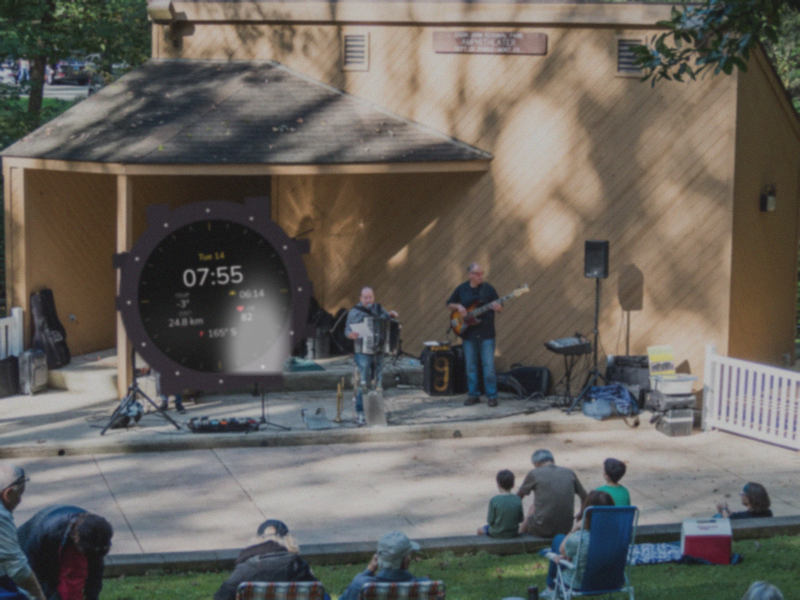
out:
{"hour": 7, "minute": 55}
